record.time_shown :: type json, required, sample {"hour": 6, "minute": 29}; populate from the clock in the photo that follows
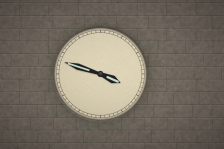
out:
{"hour": 3, "minute": 48}
